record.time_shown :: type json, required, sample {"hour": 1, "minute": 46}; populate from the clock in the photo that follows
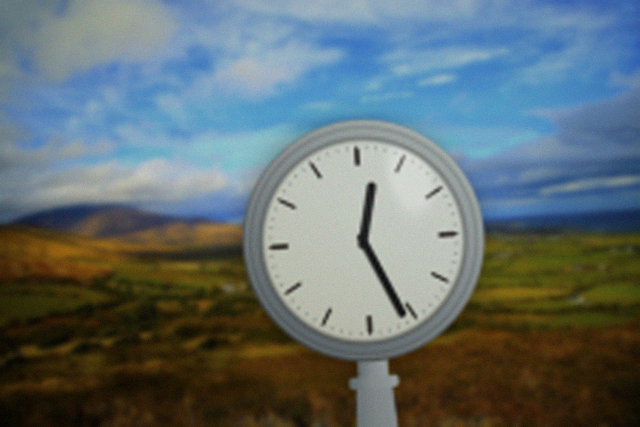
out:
{"hour": 12, "minute": 26}
